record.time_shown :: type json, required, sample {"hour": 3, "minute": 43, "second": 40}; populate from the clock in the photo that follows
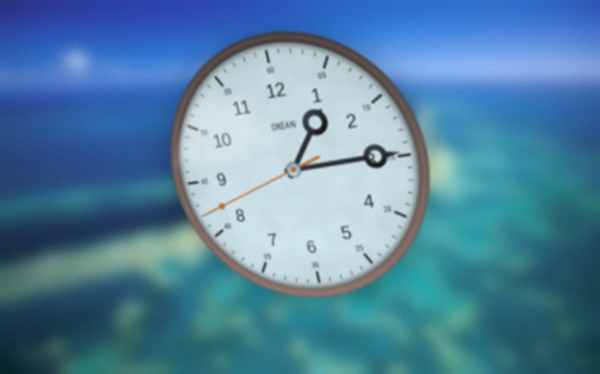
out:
{"hour": 1, "minute": 14, "second": 42}
